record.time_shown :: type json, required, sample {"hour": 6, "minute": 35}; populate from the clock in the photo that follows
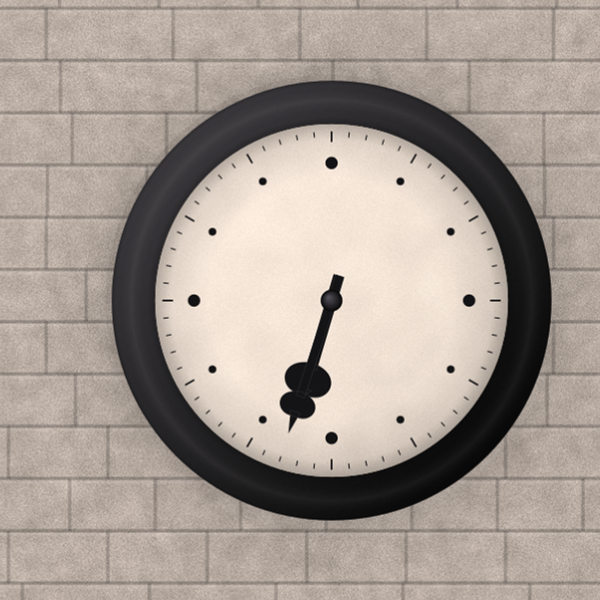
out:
{"hour": 6, "minute": 33}
